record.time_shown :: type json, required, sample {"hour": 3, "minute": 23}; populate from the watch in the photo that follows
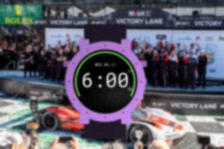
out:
{"hour": 6, "minute": 0}
